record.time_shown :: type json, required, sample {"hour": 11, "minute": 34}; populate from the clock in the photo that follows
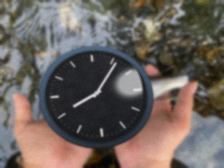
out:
{"hour": 8, "minute": 6}
